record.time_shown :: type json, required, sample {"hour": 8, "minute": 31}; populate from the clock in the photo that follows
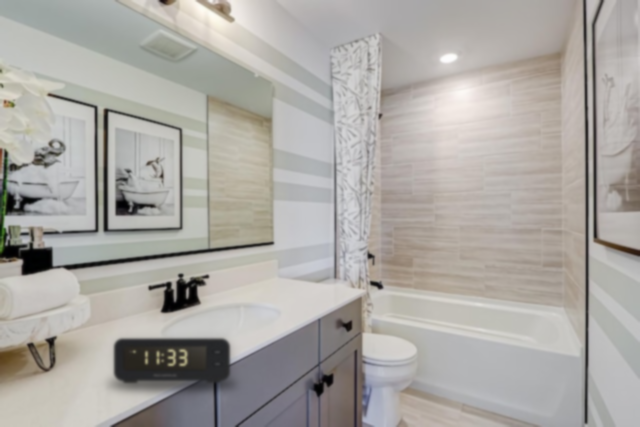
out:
{"hour": 11, "minute": 33}
